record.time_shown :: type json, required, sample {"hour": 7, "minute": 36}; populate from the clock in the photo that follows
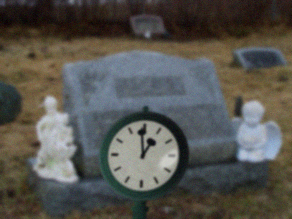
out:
{"hour": 12, "minute": 59}
